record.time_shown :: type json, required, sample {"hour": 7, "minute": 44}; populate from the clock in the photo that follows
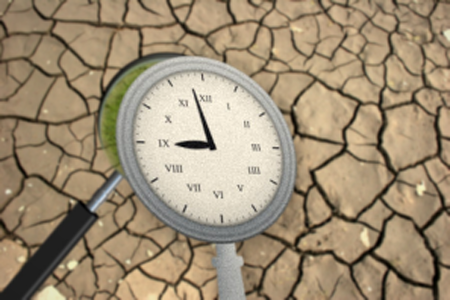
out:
{"hour": 8, "minute": 58}
